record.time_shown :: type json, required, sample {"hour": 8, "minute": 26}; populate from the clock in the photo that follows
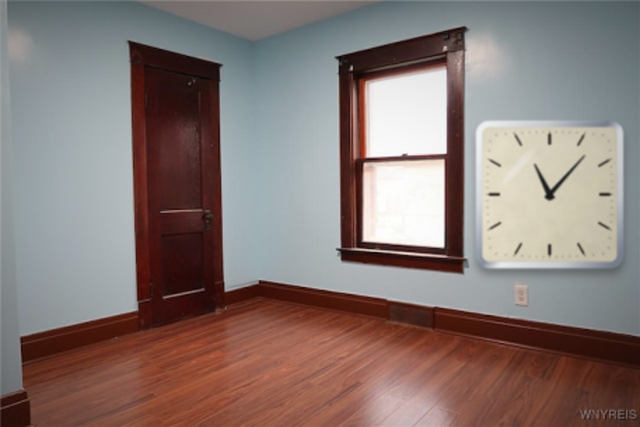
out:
{"hour": 11, "minute": 7}
